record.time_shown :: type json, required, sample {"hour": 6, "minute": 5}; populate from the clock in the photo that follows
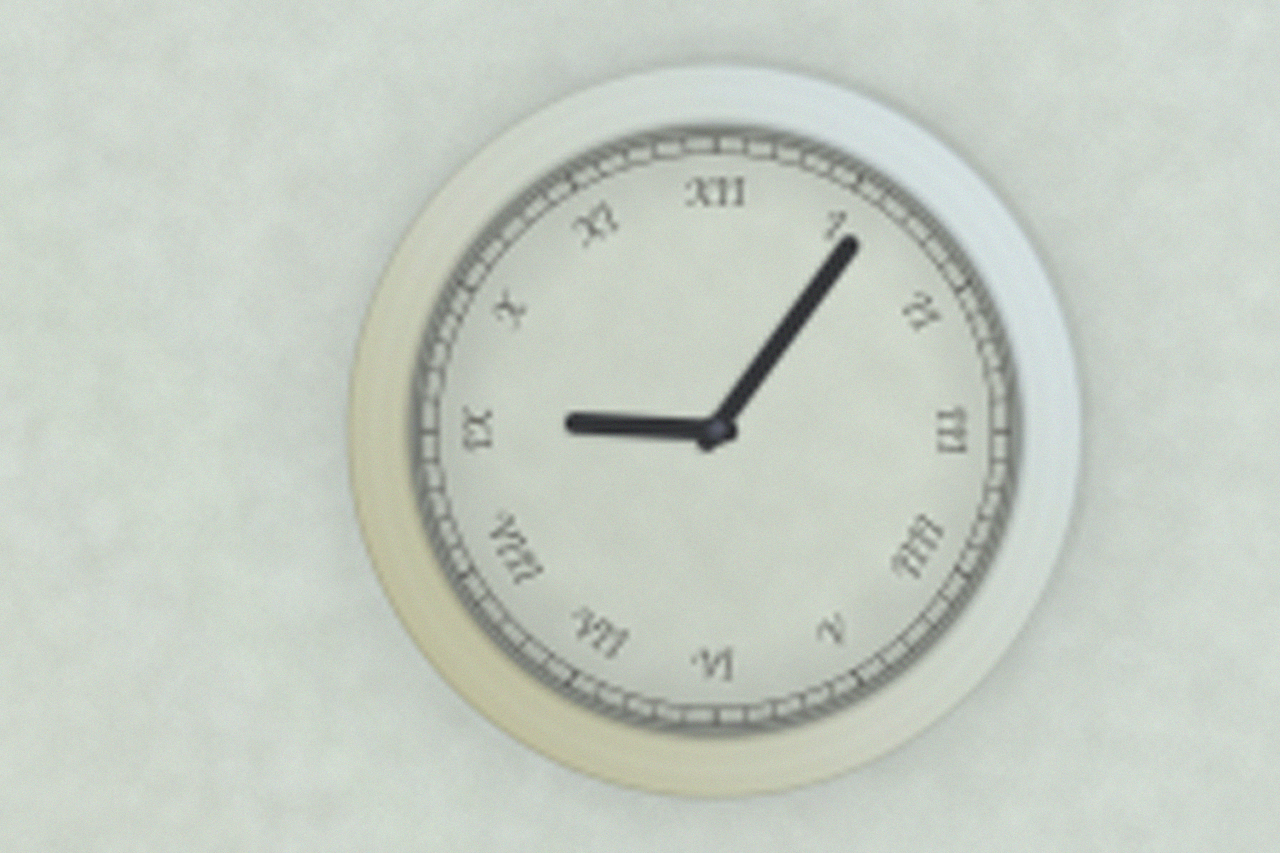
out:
{"hour": 9, "minute": 6}
